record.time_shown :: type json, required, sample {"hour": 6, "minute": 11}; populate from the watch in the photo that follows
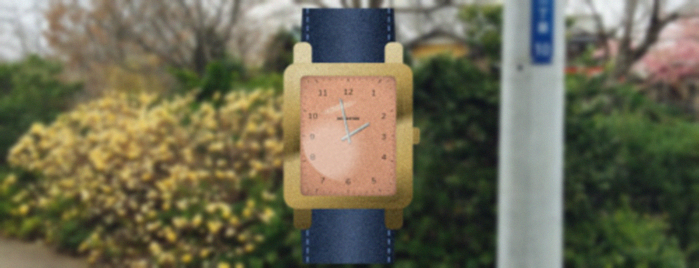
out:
{"hour": 1, "minute": 58}
